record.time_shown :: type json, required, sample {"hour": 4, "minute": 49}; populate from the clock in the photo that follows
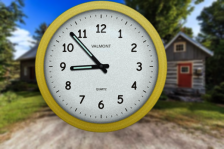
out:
{"hour": 8, "minute": 53}
